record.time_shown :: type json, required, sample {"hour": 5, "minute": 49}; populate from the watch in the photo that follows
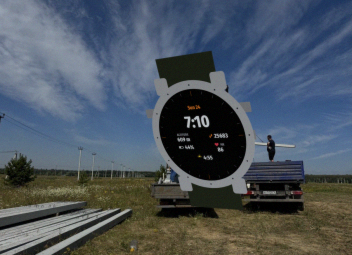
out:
{"hour": 7, "minute": 10}
